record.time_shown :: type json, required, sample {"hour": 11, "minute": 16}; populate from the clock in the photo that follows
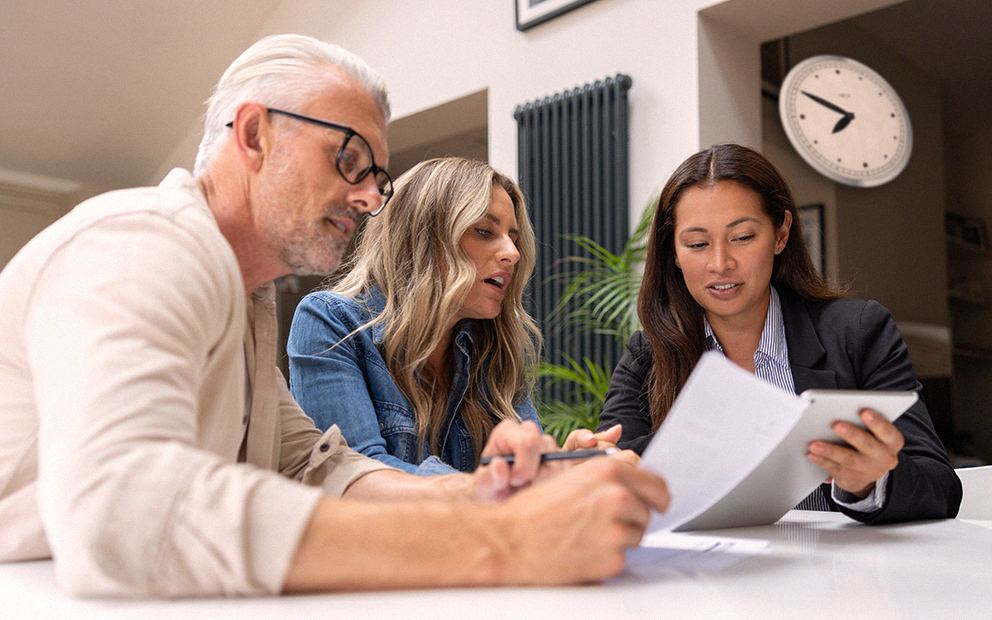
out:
{"hour": 7, "minute": 50}
